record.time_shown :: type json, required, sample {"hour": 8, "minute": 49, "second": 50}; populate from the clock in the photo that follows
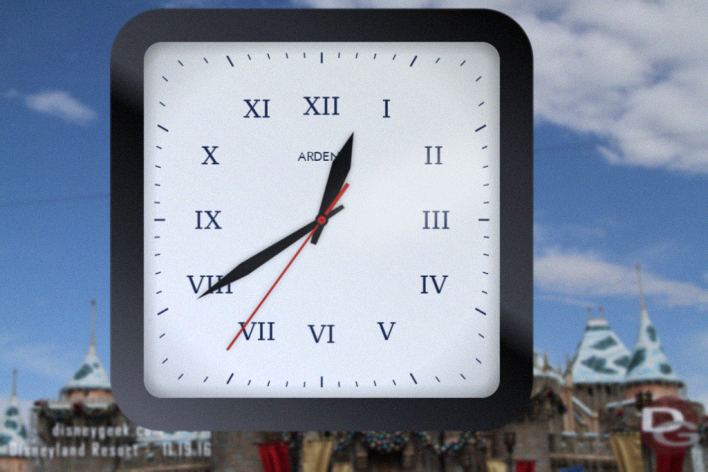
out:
{"hour": 12, "minute": 39, "second": 36}
